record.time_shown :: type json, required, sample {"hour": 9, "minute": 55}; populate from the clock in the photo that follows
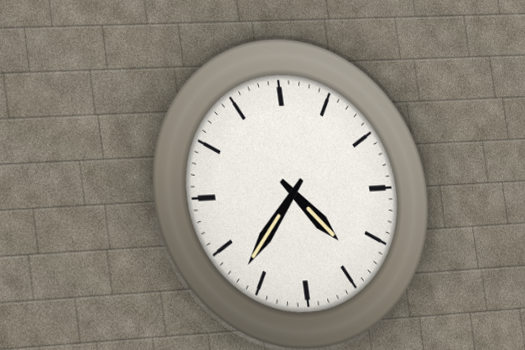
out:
{"hour": 4, "minute": 37}
